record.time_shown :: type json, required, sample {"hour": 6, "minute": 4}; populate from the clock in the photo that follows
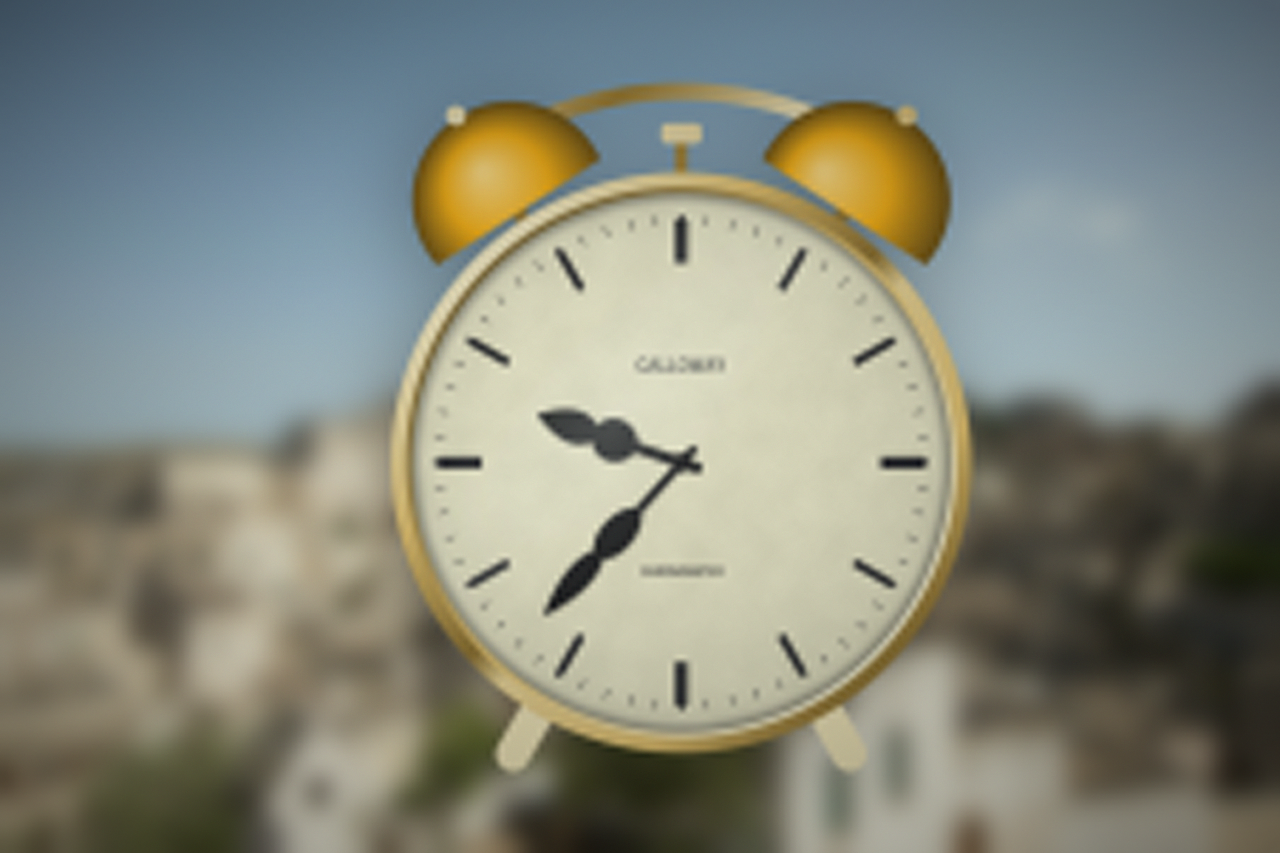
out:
{"hour": 9, "minute": 37}
